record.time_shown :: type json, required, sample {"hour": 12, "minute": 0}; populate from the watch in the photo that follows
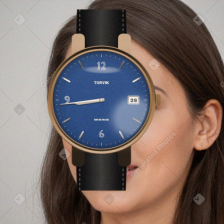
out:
{"hour": 8, "minute": 44}
